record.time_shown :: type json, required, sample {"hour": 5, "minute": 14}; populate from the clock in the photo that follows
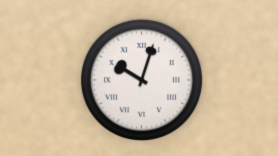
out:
{"hour": 10, "minute": 3}
